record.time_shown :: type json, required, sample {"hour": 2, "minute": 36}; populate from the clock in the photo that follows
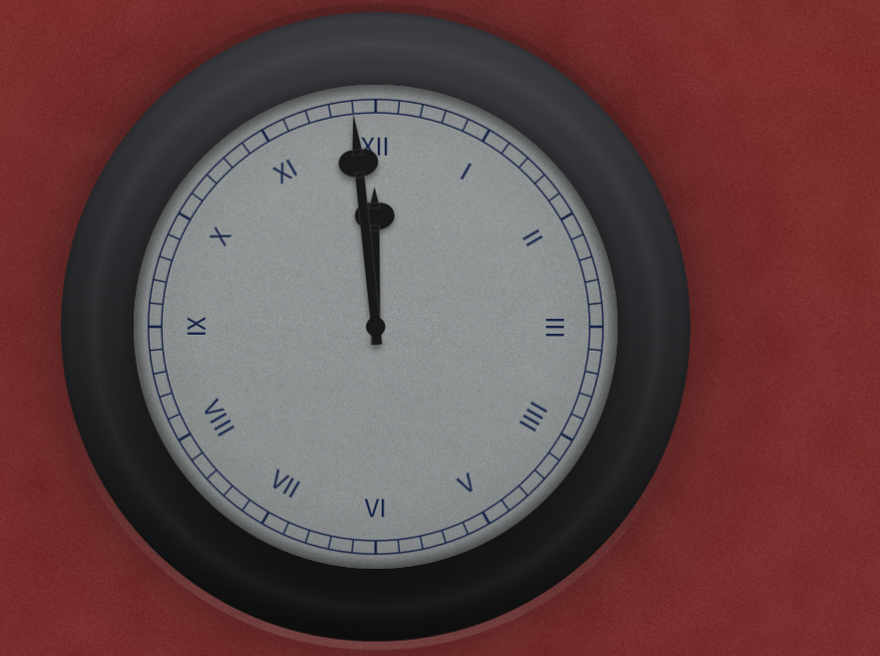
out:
{"hour": 11, "minute": 59}
